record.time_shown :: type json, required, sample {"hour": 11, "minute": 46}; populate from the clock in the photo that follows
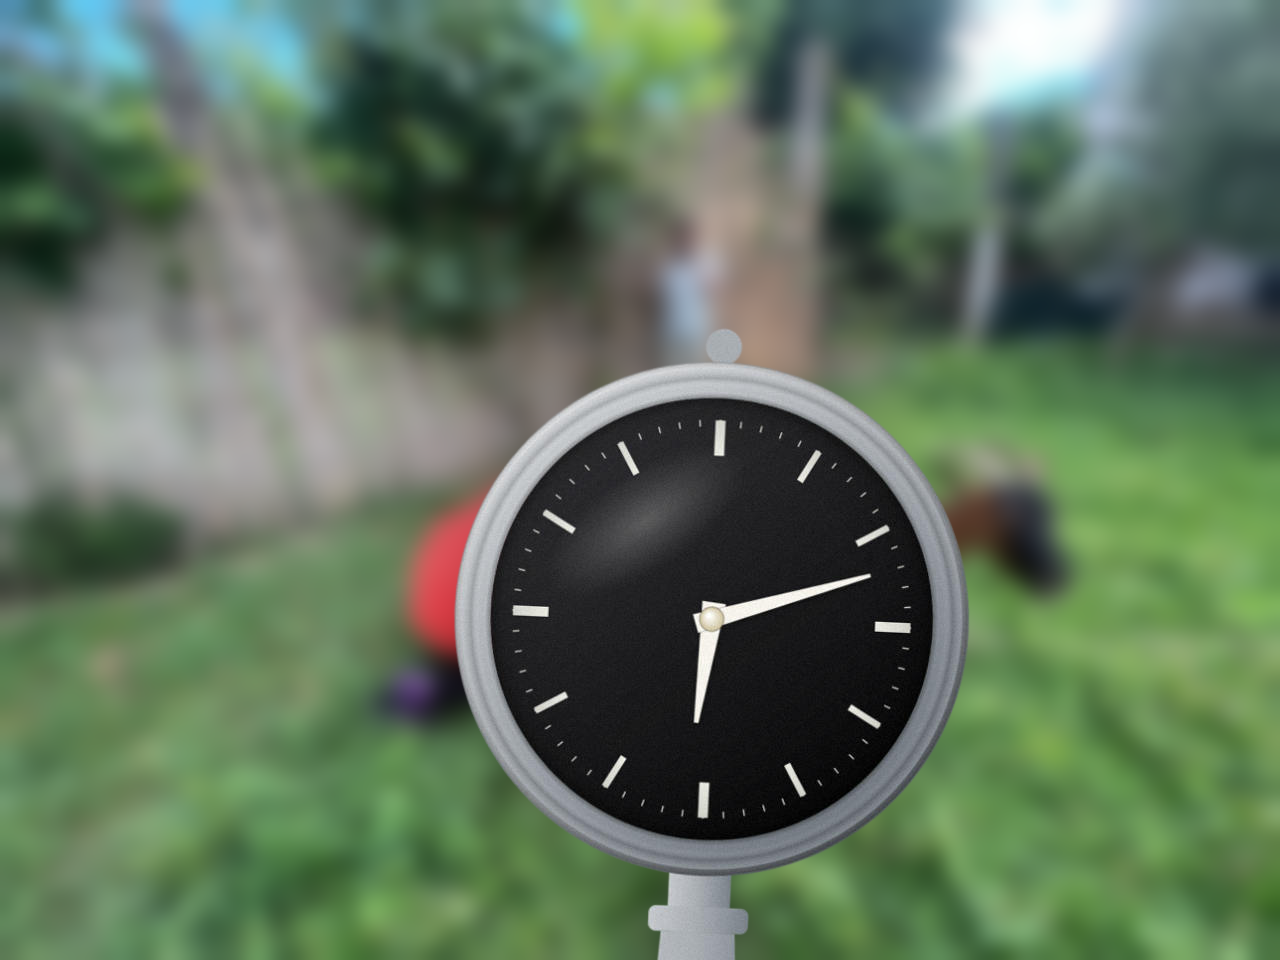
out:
{"hour": 6, "minute": 12}
